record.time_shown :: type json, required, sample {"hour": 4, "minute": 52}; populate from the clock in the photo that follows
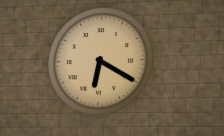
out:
{"hour": 6, "minute": 20}
